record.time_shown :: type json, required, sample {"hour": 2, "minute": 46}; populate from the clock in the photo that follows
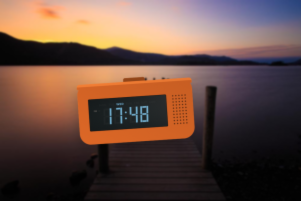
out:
{"hour": 17, "minute": 48}
